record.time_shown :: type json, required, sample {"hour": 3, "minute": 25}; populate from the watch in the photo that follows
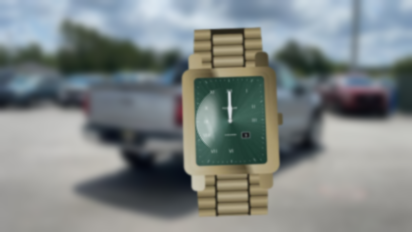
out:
{"hour": 12, "minute": 0}
